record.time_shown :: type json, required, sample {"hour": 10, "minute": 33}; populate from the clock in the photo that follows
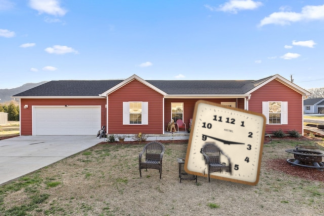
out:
{"hour": 2, "minute": 46}
